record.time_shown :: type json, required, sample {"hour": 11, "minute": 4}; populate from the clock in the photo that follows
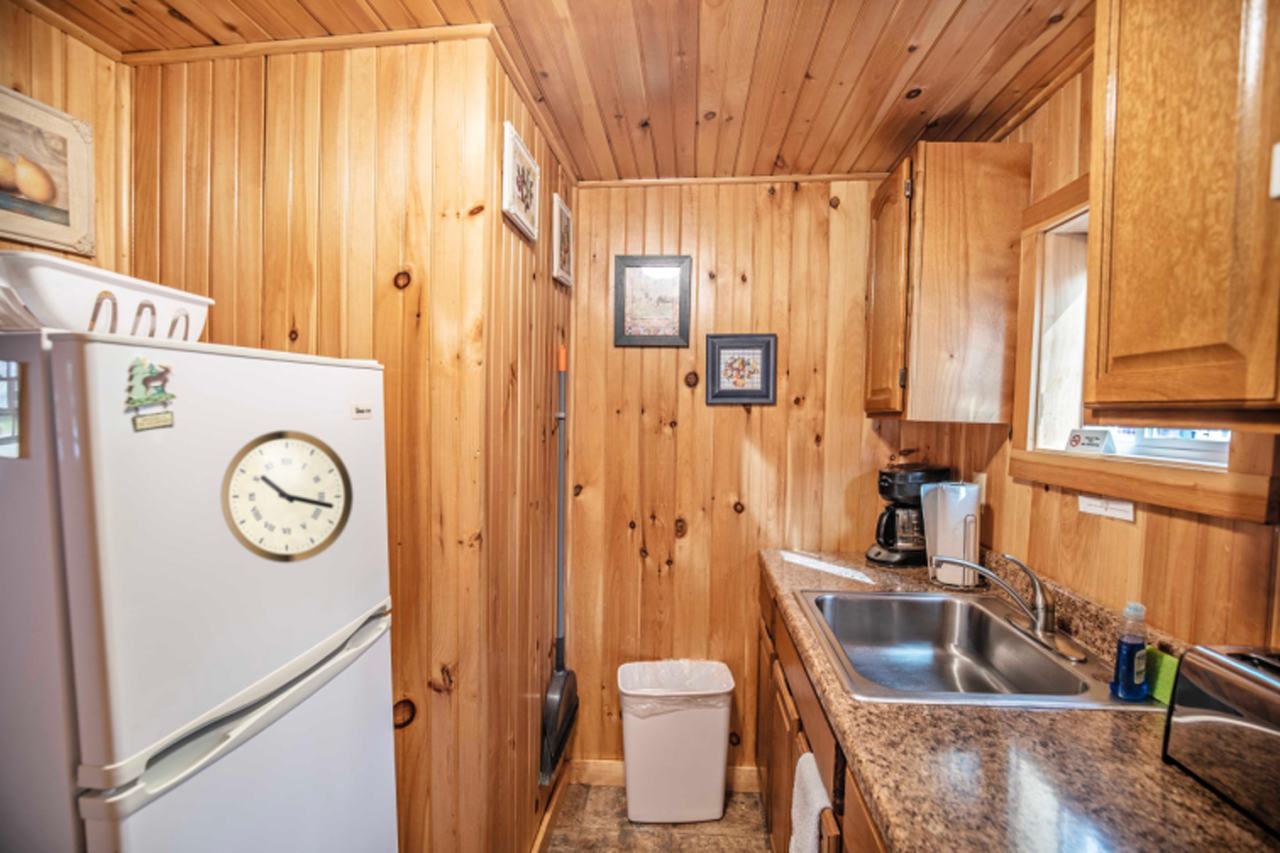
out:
{"hour": 10, "minute": 17}
